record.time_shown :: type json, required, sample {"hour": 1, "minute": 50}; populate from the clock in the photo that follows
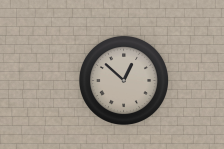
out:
{"hour": 12, "minute": 52}
